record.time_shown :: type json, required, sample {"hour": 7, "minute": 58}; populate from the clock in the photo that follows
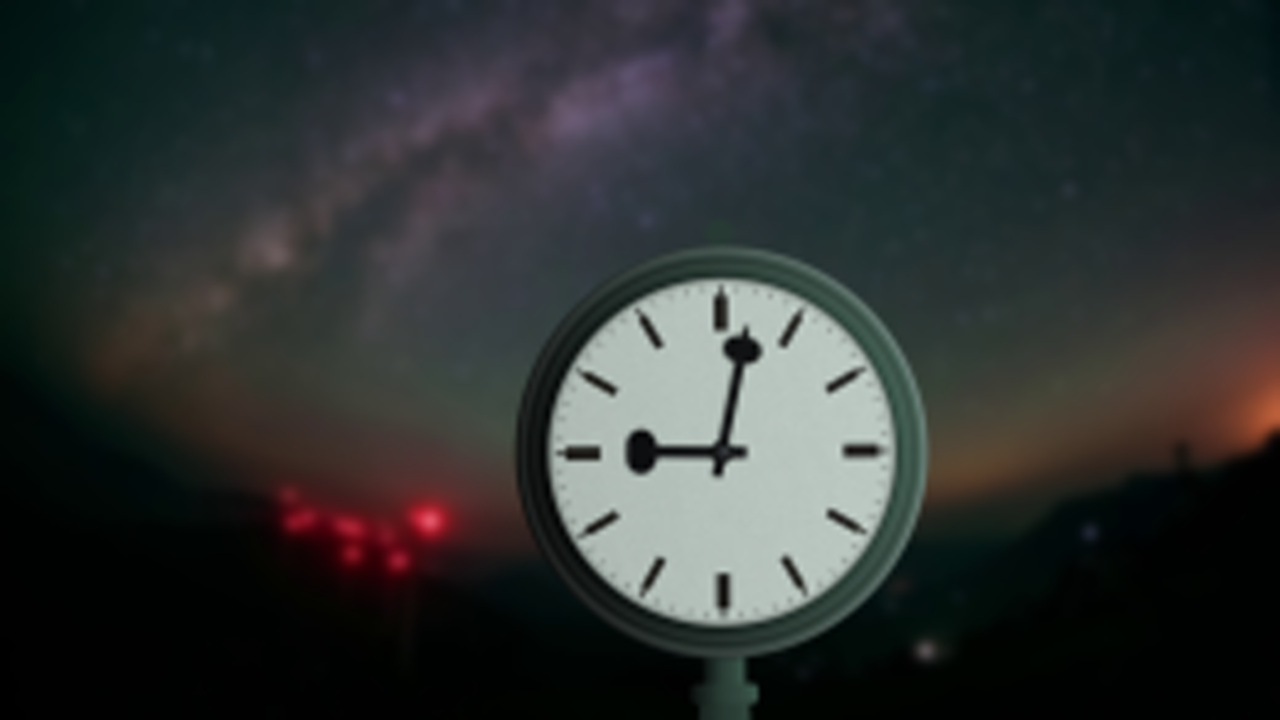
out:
{"hour": 9, "minute": 2}
